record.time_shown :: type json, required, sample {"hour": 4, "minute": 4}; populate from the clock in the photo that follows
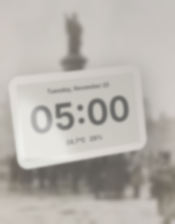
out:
{"hour": 5, "minute": 0}
